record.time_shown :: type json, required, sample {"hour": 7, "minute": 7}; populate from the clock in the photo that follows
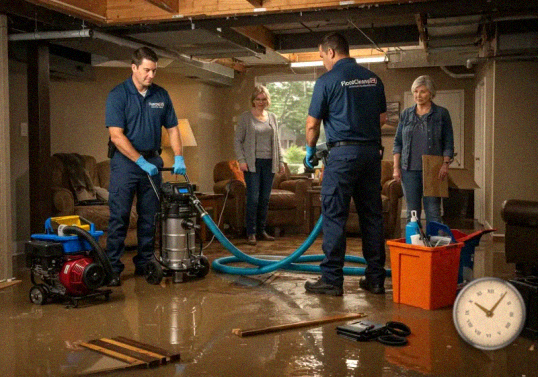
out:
{"hour": 10, "minute": 6}
